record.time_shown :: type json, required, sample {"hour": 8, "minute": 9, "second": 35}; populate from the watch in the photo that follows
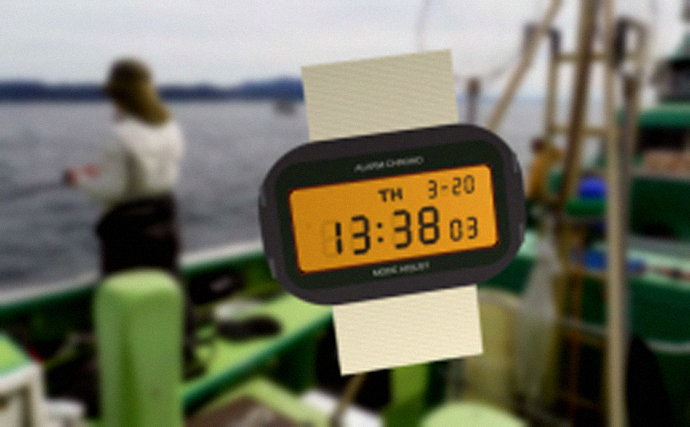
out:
{"hour": 13, "minute": 38, "second": 3}
